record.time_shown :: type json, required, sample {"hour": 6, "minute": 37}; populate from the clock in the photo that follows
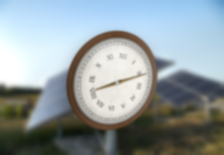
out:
{"hour": 8, "minute": 11}
